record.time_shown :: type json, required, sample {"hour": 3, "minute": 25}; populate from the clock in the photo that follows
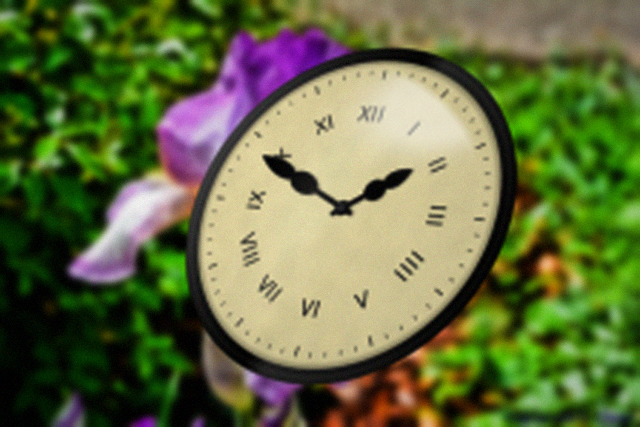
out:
{"hour": 1, "minute": 49}
